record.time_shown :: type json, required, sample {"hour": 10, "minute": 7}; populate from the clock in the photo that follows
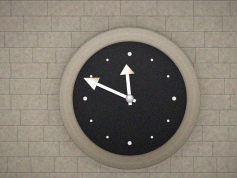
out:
{"hour": 11, "minute": 49}
